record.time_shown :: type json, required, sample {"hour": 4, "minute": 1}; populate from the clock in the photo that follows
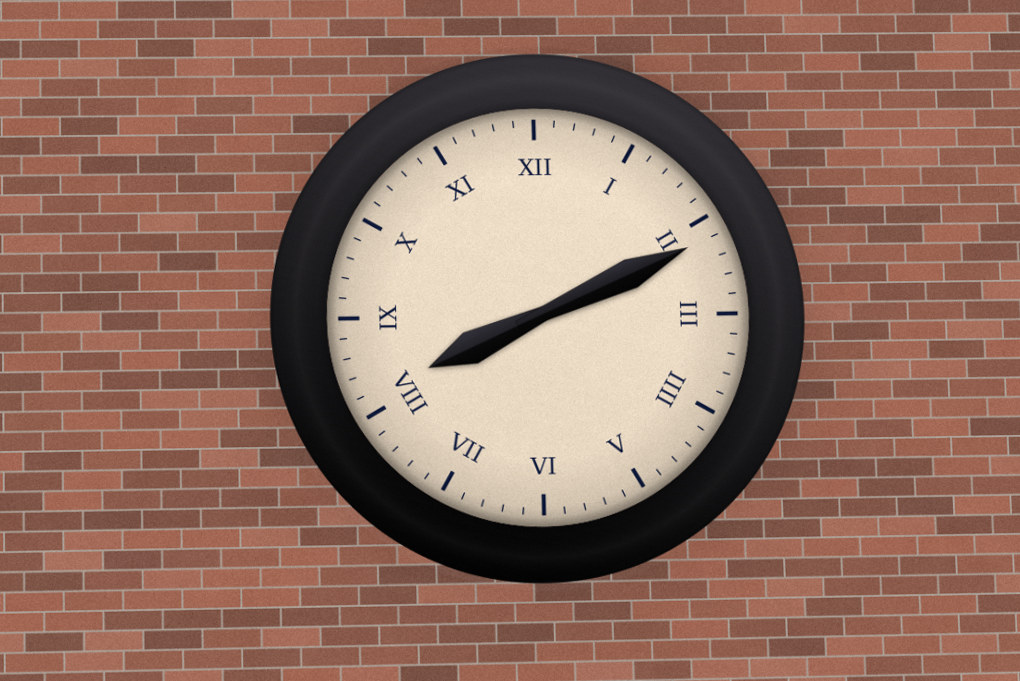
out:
{"hour": 8, "minute": 11}
